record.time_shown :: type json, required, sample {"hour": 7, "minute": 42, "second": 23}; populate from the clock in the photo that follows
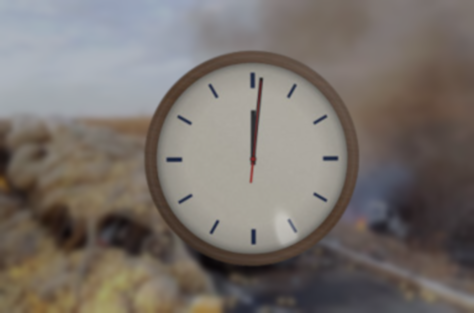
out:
{"hour": 12, "minute": 1, "second": 1}
